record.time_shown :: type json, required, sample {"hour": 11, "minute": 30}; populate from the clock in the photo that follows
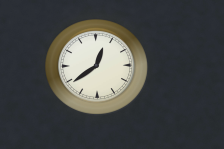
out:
{"hour": 12, "minute": 39}
